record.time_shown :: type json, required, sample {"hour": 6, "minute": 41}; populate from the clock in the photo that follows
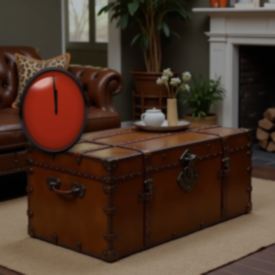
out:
{"hour": 11, "minute": 59}
